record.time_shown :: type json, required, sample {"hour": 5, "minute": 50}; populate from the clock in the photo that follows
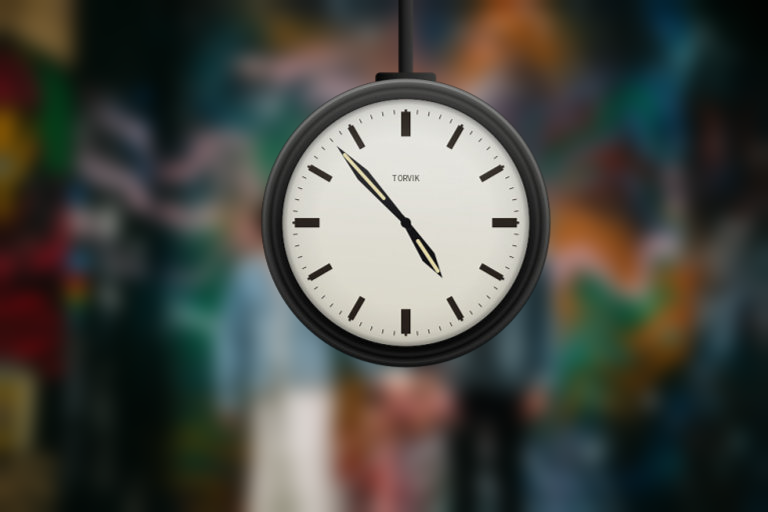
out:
{"hour": 4, "minute": 53}
